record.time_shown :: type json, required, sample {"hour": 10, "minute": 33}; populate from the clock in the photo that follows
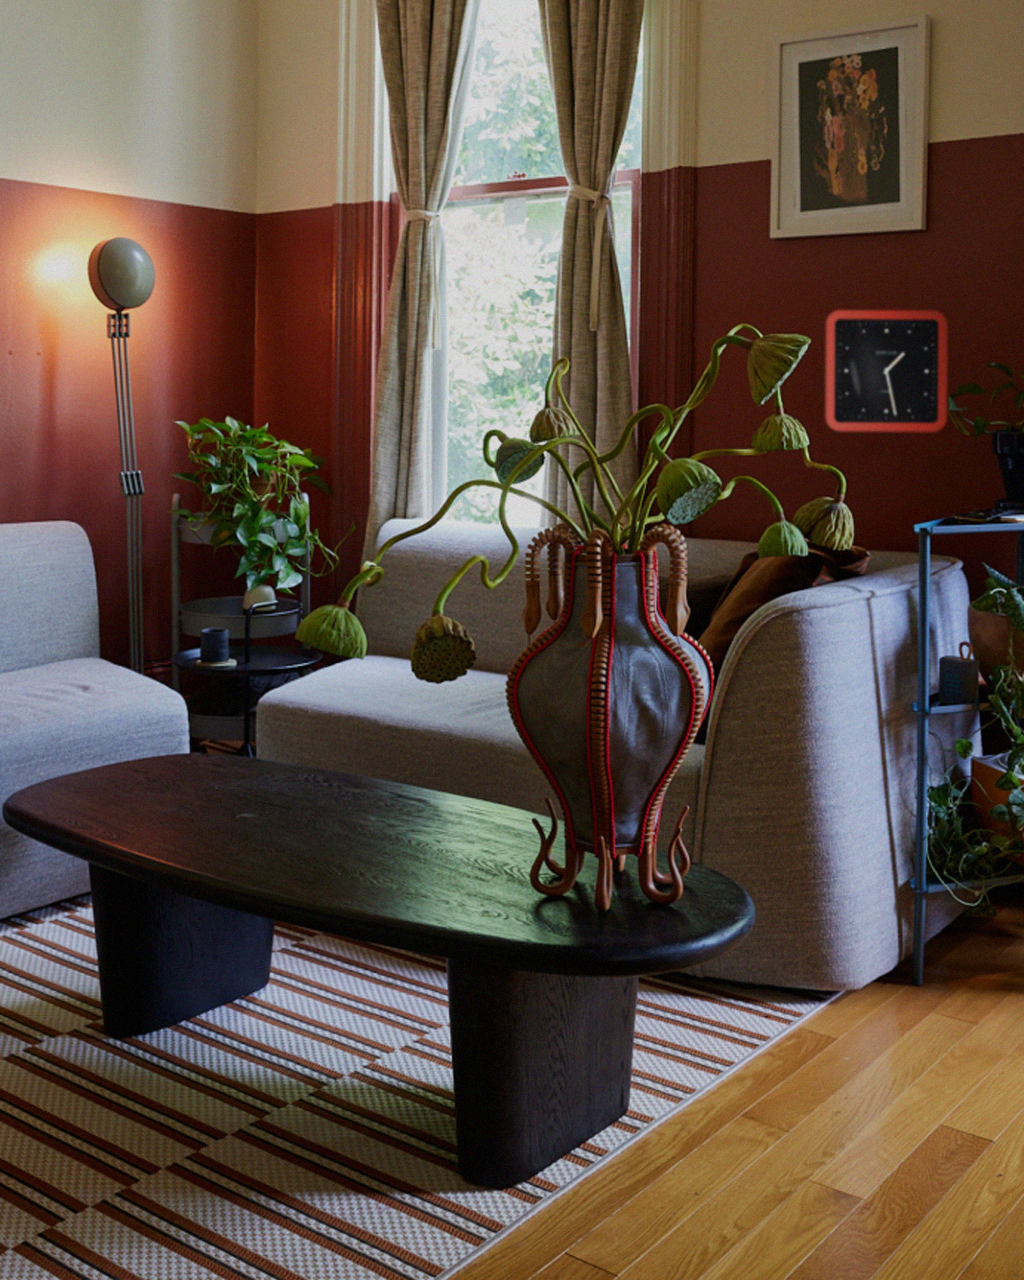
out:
{"hour": 1, "minute": 28}
